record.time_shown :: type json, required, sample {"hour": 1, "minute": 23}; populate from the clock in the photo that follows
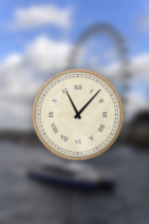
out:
{"hour": 11, "minute": 7}
